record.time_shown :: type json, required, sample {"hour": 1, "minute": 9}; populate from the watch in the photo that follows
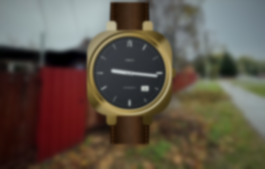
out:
{"hour": 9, "minute": 16}
